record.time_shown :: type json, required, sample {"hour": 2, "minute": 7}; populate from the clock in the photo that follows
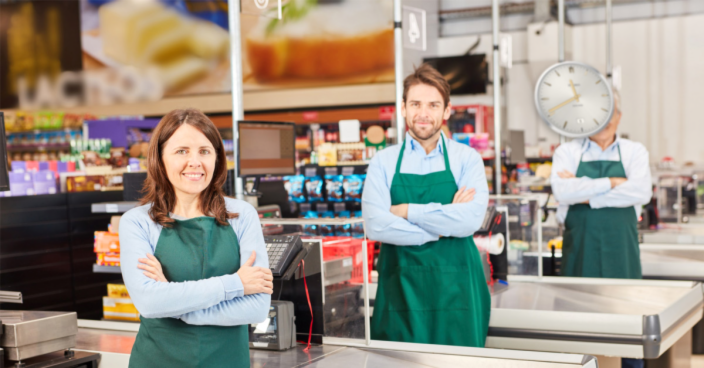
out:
{"hour": 11, "minute": 41}
